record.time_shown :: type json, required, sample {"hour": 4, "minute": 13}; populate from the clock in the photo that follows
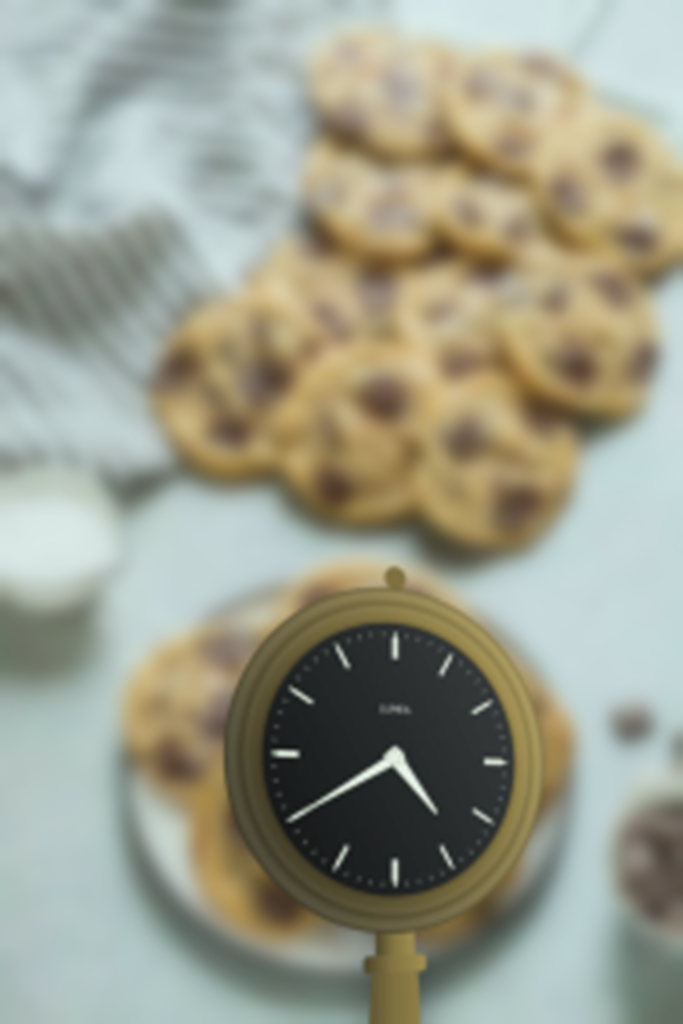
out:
{"hour": 4, "minute": 40}
